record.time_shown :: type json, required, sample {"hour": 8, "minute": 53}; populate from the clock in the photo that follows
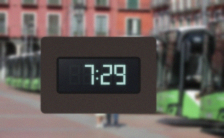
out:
{"hour": 7, "minute": 29}
